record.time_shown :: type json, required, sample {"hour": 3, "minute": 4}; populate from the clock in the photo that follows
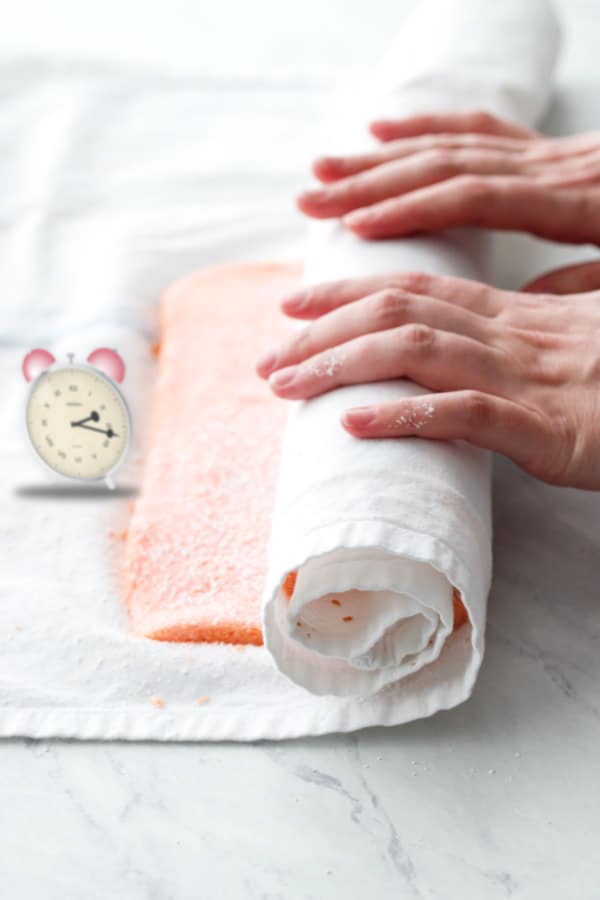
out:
{"hour": 2, "minute": 17}
